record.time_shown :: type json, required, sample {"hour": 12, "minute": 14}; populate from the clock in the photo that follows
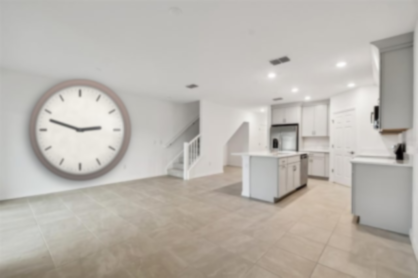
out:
{"hour": 2, "minute": 48}
